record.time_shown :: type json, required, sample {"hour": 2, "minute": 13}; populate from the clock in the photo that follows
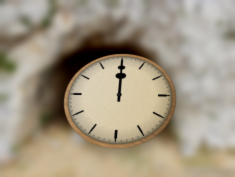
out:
{"hour": 12, "minute": 0}
